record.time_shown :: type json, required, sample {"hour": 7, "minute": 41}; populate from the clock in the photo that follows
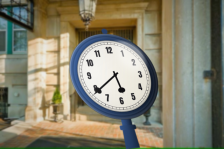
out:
{"hour": 5, "minute": 39}
